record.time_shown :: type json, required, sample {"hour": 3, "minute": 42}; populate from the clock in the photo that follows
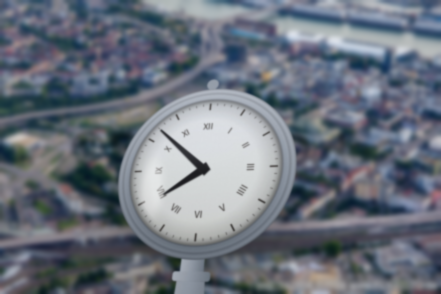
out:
{"hour": 7, "minute": 52}
